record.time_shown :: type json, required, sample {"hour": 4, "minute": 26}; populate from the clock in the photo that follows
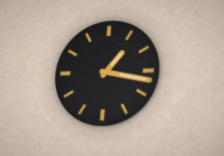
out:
{"hour": 1, "minute": 17}
